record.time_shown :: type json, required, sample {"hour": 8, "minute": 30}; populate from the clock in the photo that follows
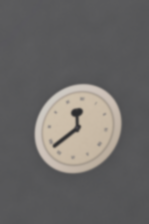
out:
{"hour": 11, "minute": 38}
